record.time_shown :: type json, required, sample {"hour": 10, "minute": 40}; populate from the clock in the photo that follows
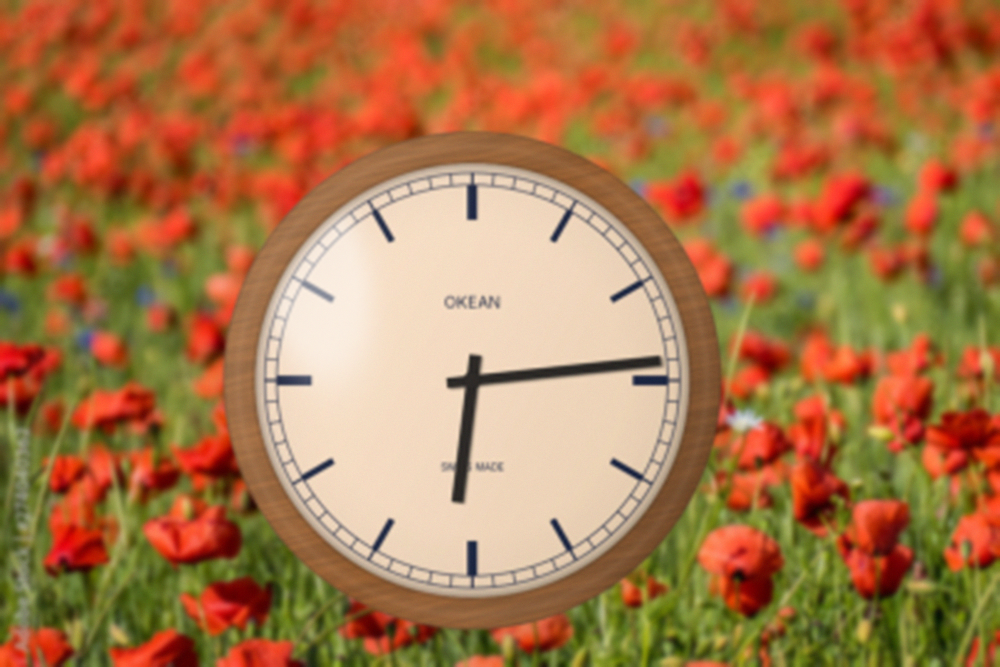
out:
{"hour": 6, "minute": 14}
